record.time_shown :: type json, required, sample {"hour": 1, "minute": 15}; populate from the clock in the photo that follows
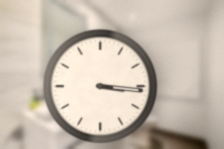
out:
{"hour": 3, "minute": 16}
